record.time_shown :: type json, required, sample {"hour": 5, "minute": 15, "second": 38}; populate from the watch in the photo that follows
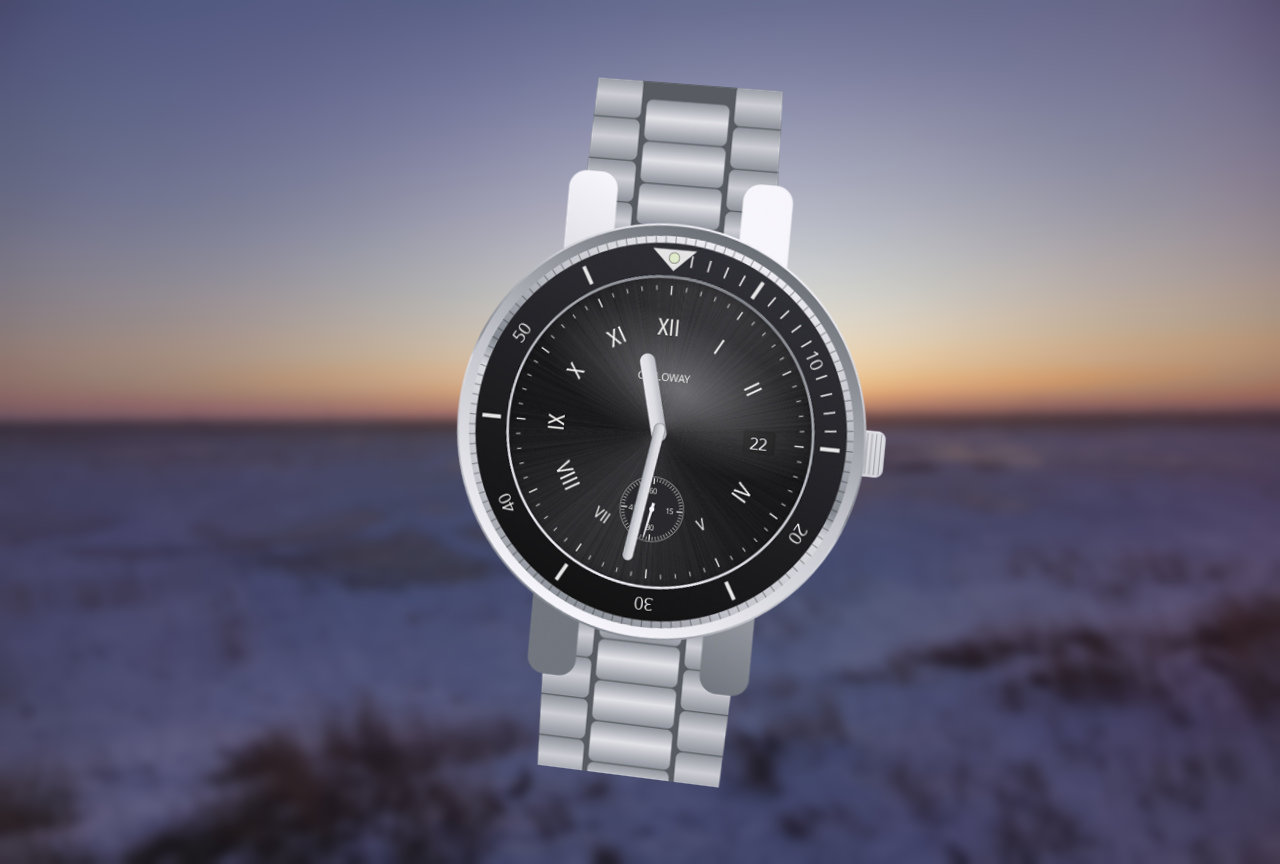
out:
{"hour": 11, "minute": 31, "second": 32}
